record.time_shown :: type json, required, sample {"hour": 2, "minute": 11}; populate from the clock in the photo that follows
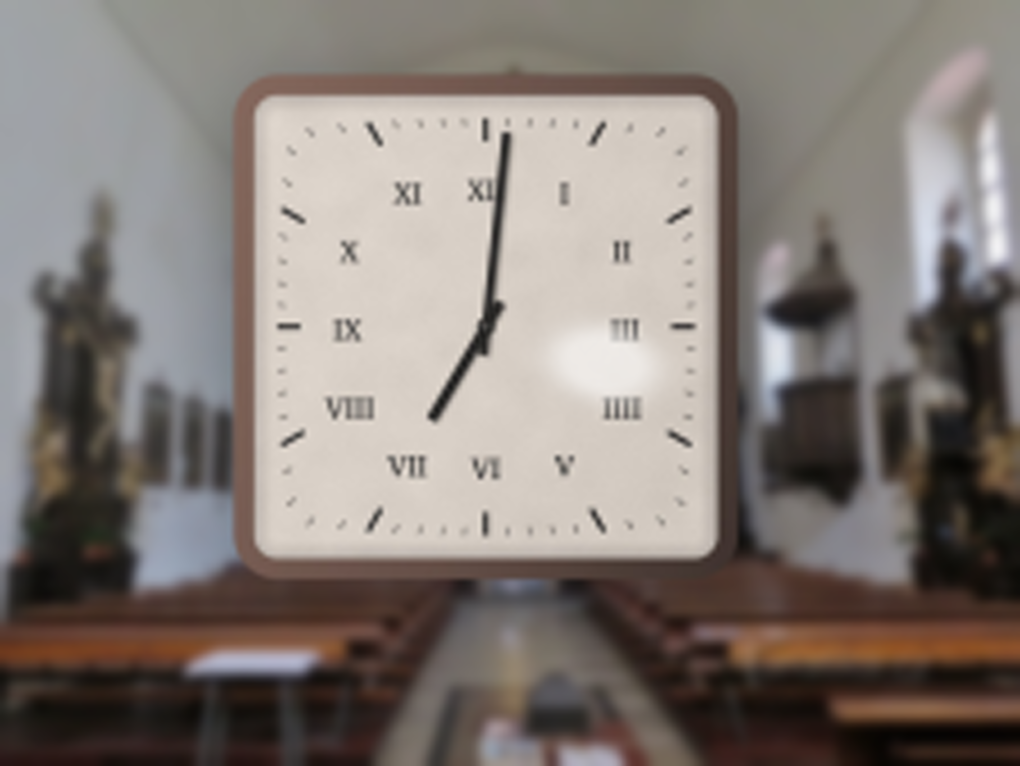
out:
{"hour": 7, "minute": 1}
